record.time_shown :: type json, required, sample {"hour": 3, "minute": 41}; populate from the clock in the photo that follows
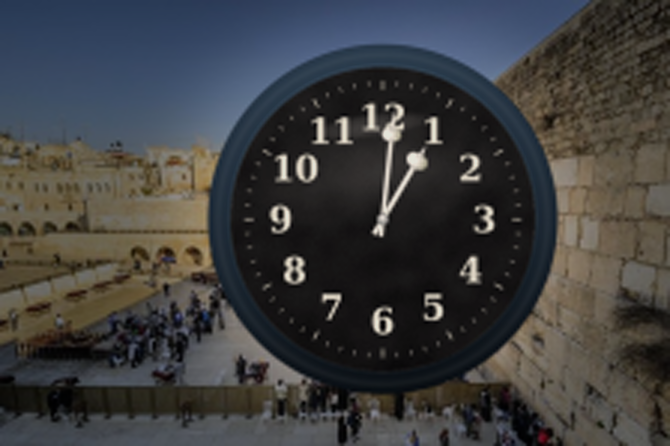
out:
{"hour": 1, "minute": 1}
